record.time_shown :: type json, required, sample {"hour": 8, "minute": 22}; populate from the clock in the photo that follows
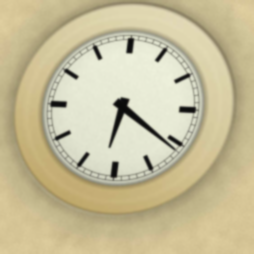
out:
{"hour": 6, "minute": 21}
